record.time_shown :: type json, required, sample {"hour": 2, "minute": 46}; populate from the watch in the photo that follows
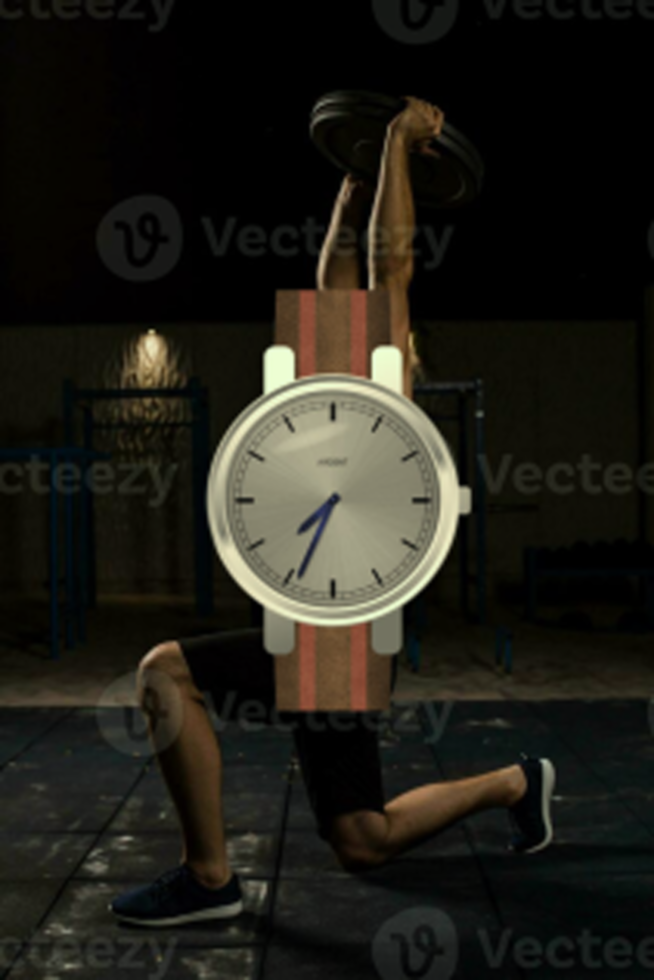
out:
{"hour": 7, "minute": 34}
